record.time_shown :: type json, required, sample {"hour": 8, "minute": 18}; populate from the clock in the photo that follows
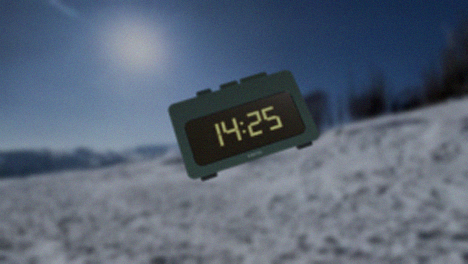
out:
{"hour": 14, "minute": 25}
